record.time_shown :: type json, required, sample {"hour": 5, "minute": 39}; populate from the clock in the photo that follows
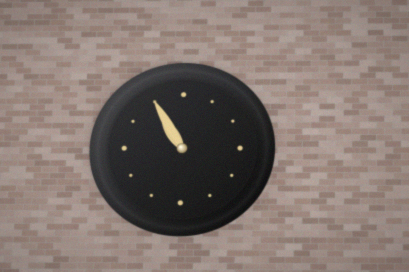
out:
{"hour": 10, "minute": 55}
